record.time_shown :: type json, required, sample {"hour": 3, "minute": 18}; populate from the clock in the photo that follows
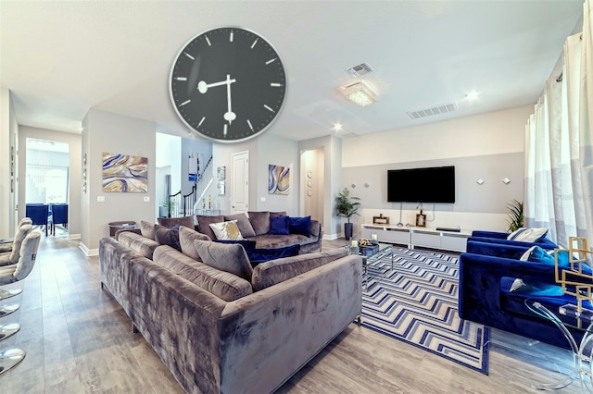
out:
{"hour": 8, "minute": 29}
